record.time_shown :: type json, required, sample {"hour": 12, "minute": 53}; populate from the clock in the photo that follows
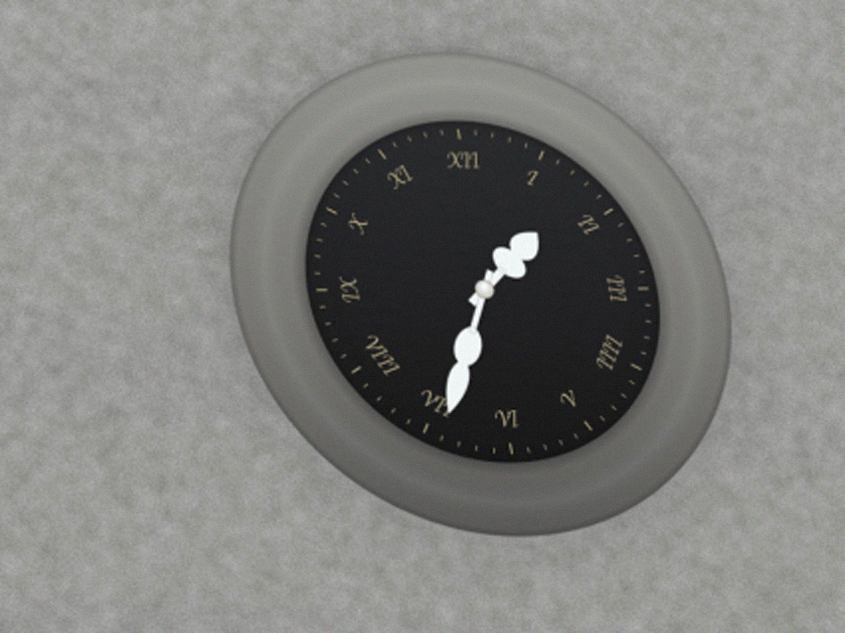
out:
{"hour": 1, "minute": 34}
